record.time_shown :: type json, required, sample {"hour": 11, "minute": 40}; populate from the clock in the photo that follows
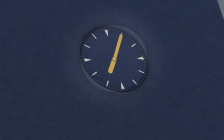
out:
{"hour": 7, "minute": 5}
